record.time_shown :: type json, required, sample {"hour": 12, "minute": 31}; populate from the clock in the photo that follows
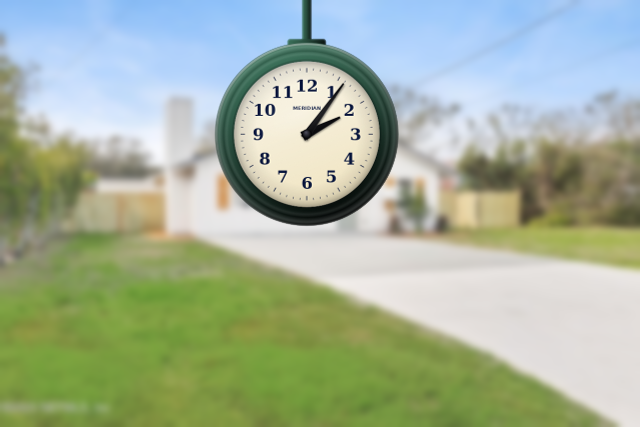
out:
{"hour": 2, "minute": 6}
